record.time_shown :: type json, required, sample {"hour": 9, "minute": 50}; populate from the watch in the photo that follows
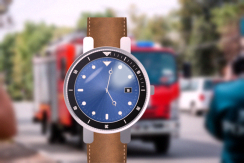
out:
{"hour": 5, "minute": 2}
